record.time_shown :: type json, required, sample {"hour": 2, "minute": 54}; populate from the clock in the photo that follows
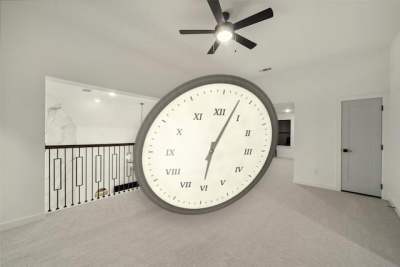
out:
{"hour": 6, "minute": 3}
